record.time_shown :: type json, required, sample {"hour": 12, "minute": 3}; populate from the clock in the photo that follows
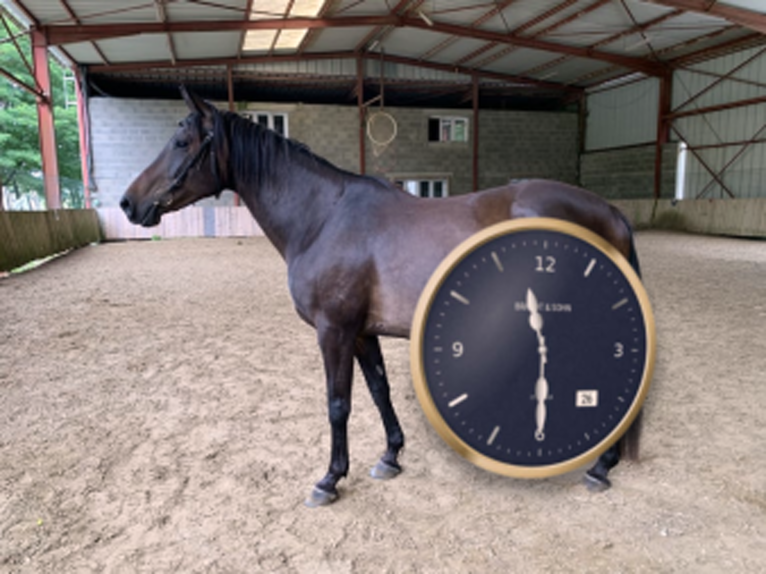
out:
{"hour": 11, "minute": 30}
